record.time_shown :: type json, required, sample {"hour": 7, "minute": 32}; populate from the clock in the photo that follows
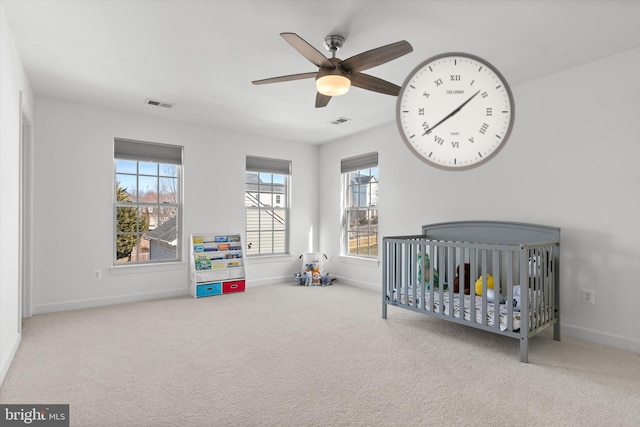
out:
{"hour": 1, "minute": 39}
